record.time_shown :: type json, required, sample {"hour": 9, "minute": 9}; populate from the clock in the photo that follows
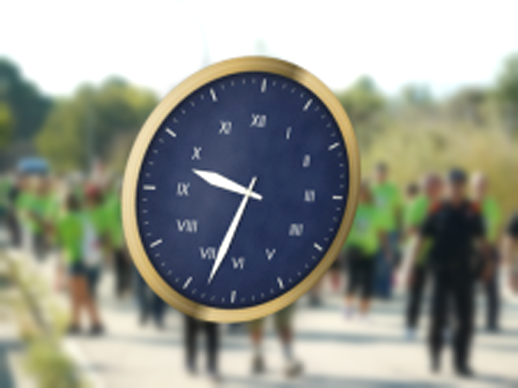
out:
{"hour": 9, "minute": 33}
